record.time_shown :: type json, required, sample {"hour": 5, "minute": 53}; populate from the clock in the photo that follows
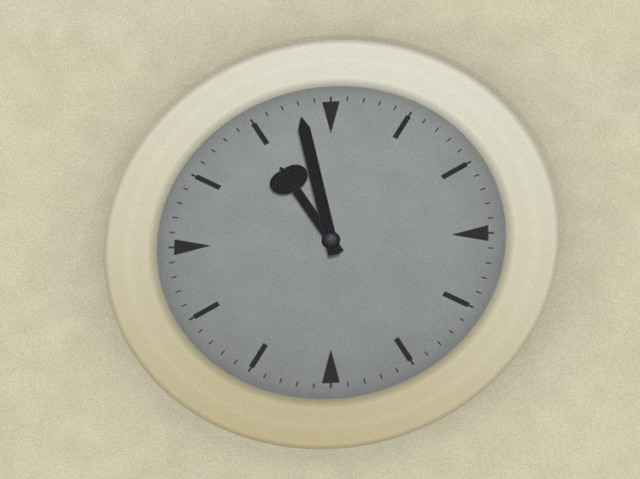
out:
{"hour": 10, "minute": 58}
